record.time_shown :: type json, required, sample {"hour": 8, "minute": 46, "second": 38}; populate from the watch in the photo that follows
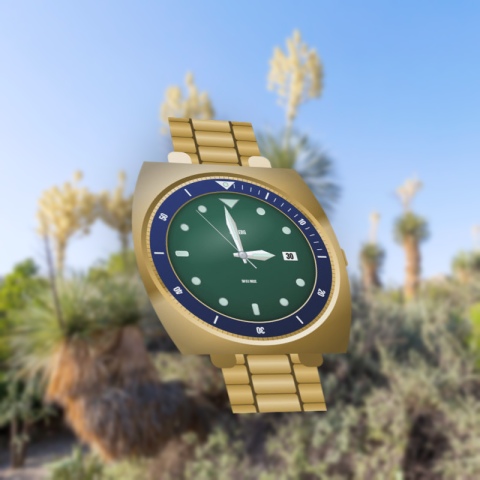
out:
{"hour": 2, "minute": 58, "second": 54}
